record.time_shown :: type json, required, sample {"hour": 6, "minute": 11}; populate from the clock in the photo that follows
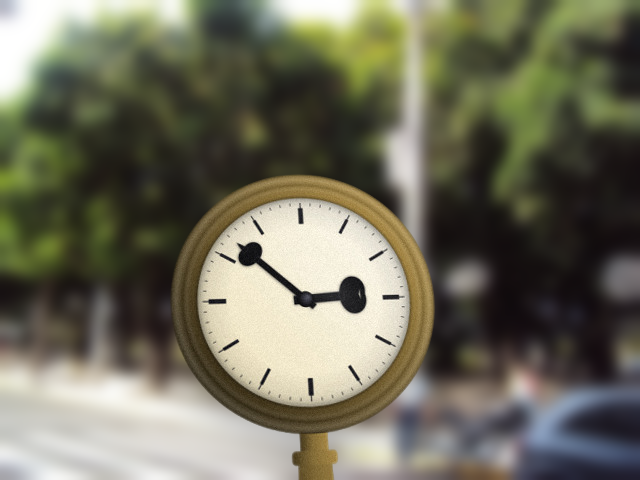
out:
{"hour": 2, "minute": 52}
